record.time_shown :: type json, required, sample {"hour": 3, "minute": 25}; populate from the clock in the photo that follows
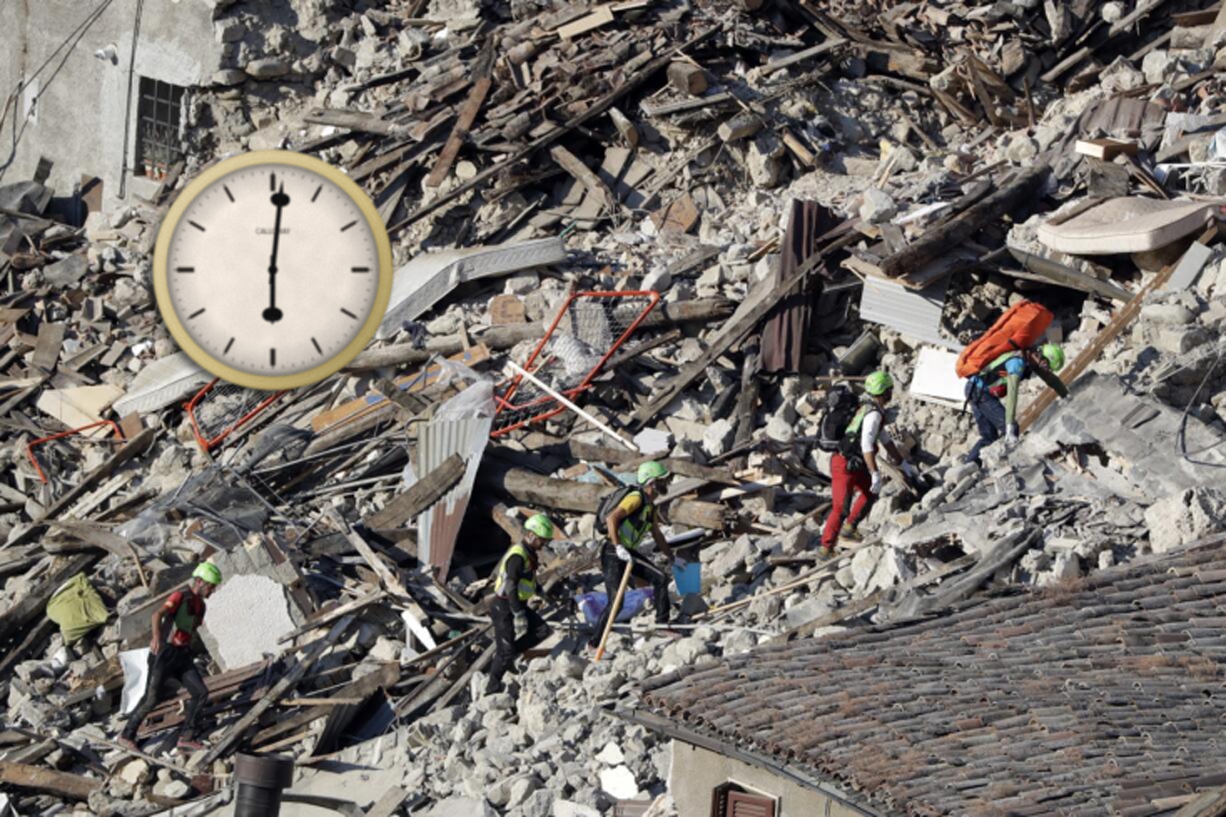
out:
{"hour": 6, "minute": 1}
